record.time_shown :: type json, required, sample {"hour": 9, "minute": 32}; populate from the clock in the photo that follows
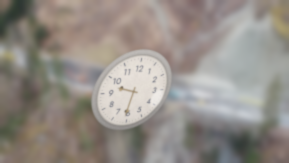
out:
{"hour": 9, "minute": 31}
